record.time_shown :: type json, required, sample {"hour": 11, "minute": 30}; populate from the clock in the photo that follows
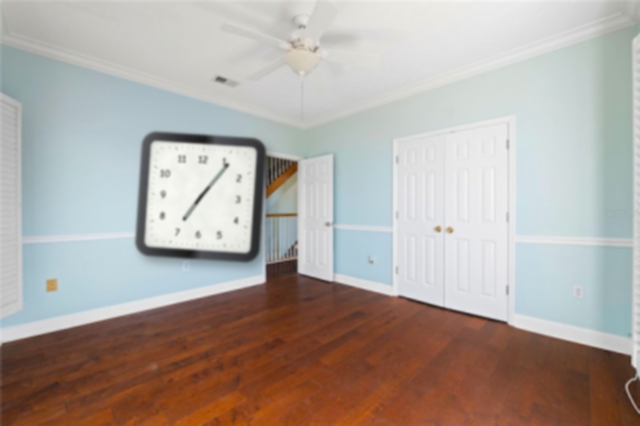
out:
{"hour": 7, "minute": 6}
